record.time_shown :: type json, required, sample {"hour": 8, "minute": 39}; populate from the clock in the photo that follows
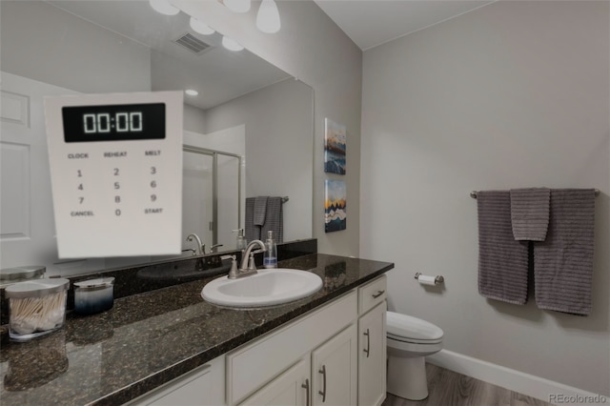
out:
{"hour": 0, "minute": 0}
